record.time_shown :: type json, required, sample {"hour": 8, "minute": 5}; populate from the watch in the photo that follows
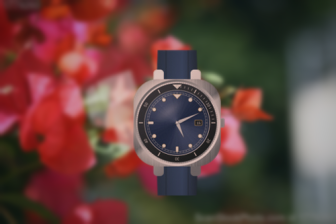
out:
{"hour": 5, "minute": 11}
